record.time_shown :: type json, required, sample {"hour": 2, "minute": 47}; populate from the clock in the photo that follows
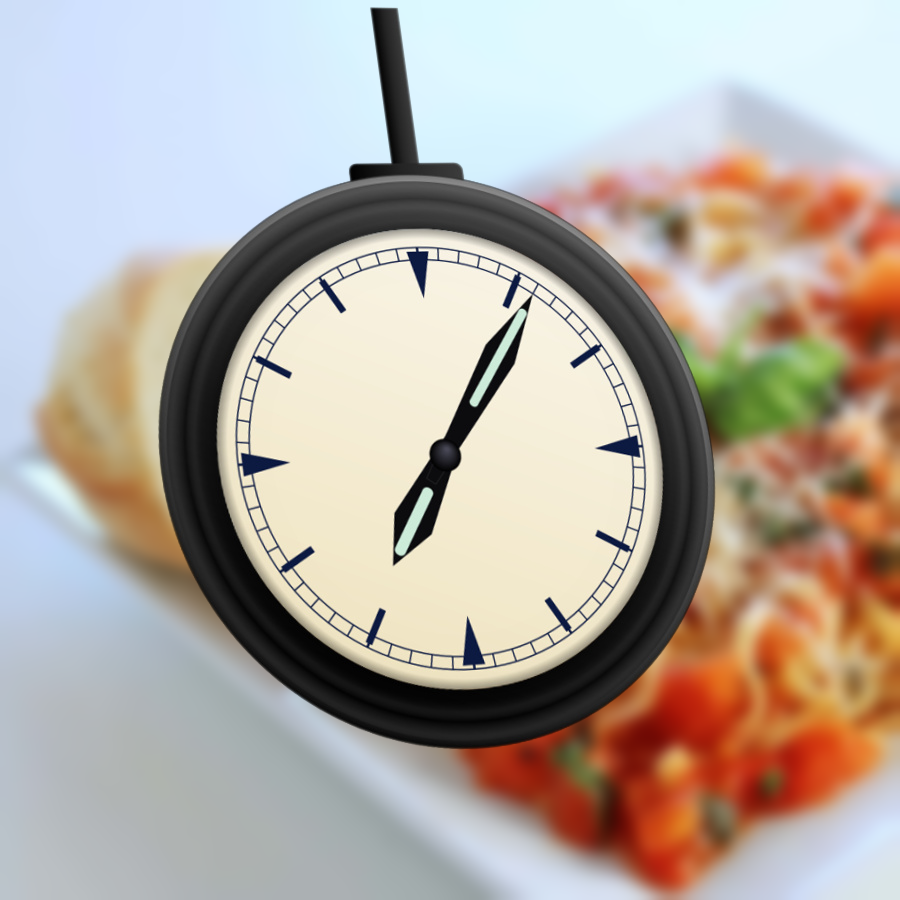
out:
{"hour": 7, "minute": 6}
